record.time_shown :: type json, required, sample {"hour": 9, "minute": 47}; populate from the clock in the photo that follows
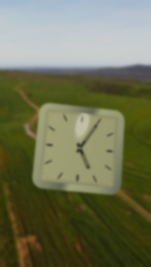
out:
{"hour": 5, "minute": 5}
